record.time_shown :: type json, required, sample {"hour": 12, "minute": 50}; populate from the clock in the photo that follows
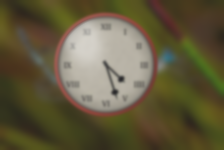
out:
{"hour": 4, "minute": 27}
